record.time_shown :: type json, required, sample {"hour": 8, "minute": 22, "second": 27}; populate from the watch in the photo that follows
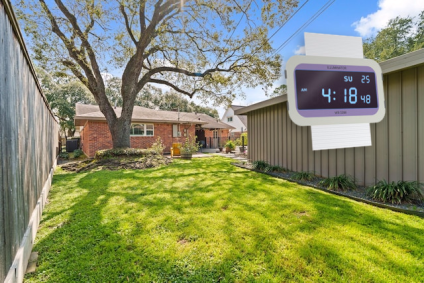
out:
{"hour": 4, "minute": 18, "second": 48}
